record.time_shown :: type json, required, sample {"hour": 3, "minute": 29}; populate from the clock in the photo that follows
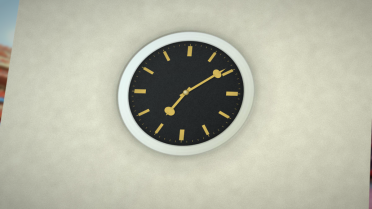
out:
{"hour": 7, "minute": 9}
